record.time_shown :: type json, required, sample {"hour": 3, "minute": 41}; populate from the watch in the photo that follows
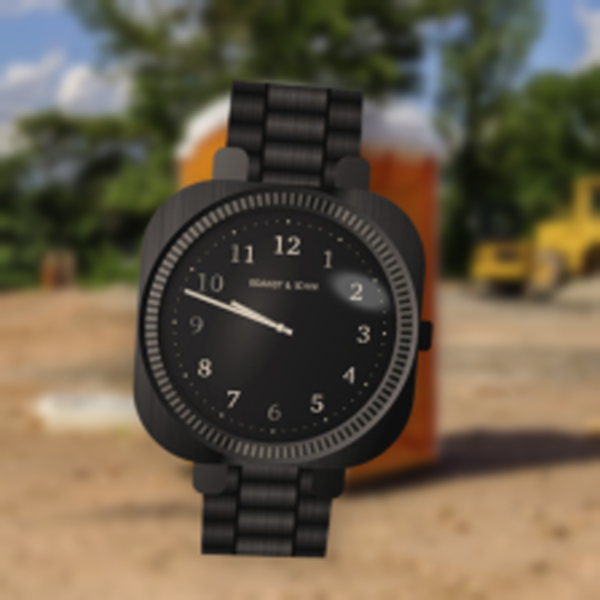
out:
{"hour": 9, "minute": 48}
